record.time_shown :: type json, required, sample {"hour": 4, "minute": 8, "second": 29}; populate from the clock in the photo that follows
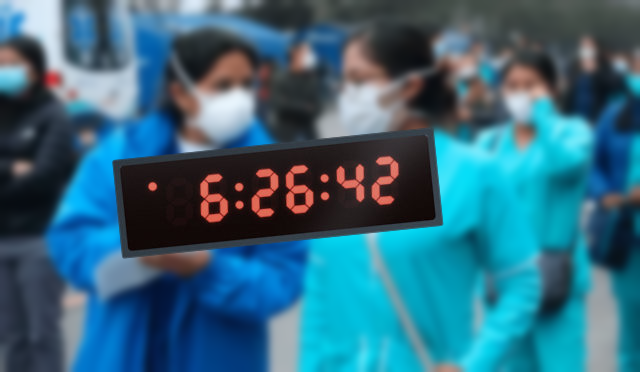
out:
{"hour": 6, "minute": 26, "second": 42}
